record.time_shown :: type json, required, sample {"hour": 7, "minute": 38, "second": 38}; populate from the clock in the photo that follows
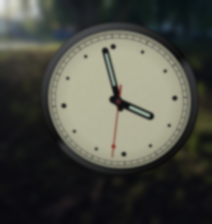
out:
{"hour": 3, "minute": 58, "second": 32}
